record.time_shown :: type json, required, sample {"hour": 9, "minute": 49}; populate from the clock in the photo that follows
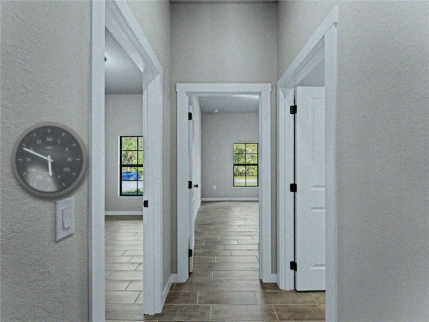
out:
{"hour": 5, "minute": 49}
